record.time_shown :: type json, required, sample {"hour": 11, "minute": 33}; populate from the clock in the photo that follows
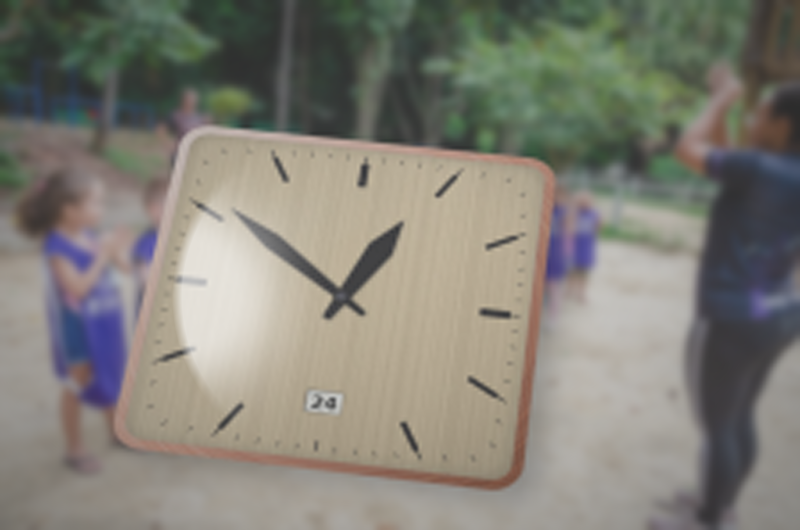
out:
{"hour": 12, "minute": 51}
